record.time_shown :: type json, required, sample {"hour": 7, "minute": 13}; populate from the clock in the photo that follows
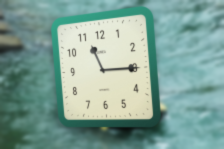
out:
{"hour": 11, "minute": 15}
